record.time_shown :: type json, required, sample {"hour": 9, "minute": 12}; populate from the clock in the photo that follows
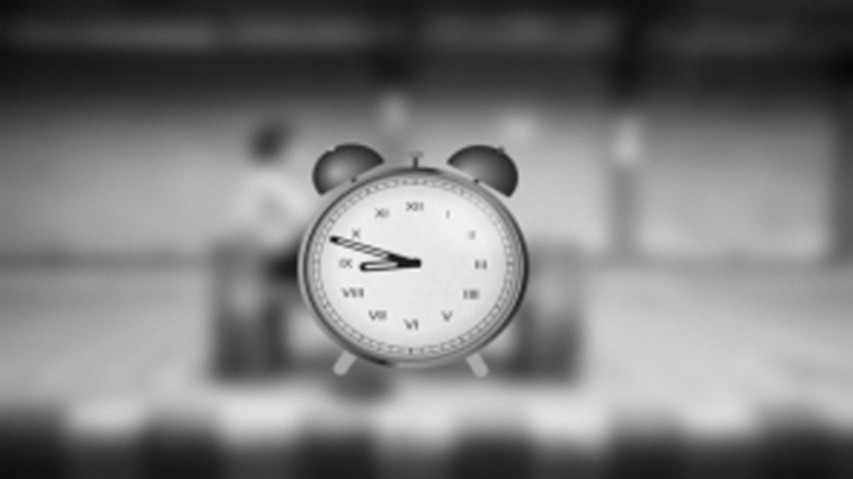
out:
{"hour": 8, "minute": 48}
